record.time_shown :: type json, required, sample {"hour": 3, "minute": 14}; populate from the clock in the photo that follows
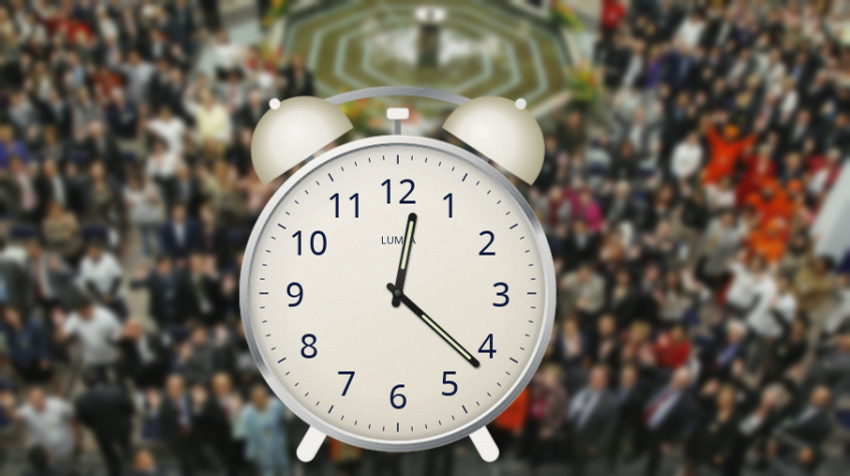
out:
{"hour": 12, "minute": 22}
